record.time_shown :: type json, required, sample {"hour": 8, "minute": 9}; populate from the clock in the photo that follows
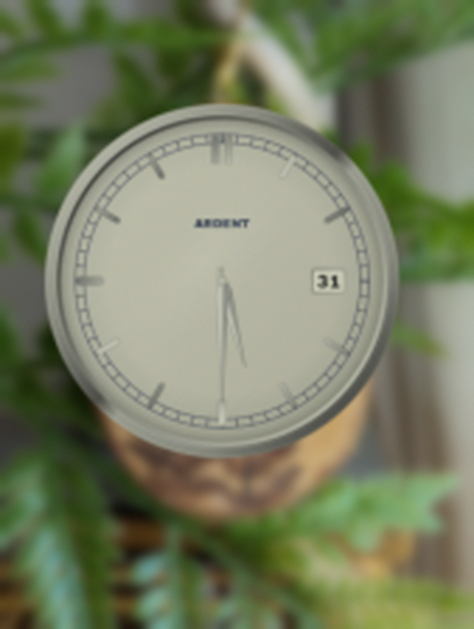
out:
{"hour": 5, "minute": 30}
